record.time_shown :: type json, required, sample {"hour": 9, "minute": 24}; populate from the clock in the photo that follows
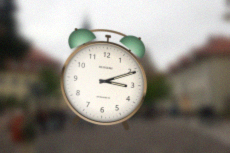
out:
{"hour": 3, "minute": 11}
